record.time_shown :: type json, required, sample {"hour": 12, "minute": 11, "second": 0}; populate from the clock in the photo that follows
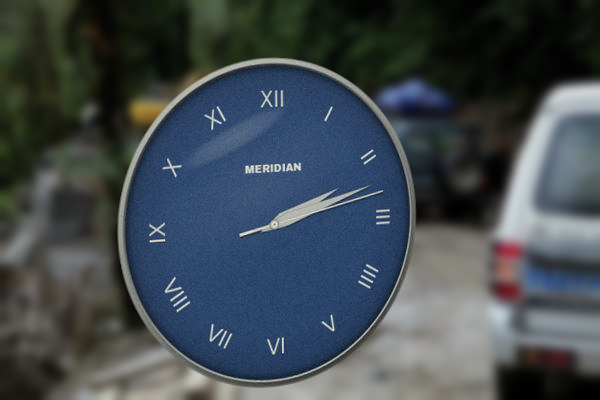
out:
{"hour": 2, "minute": 12, "second": 13}
